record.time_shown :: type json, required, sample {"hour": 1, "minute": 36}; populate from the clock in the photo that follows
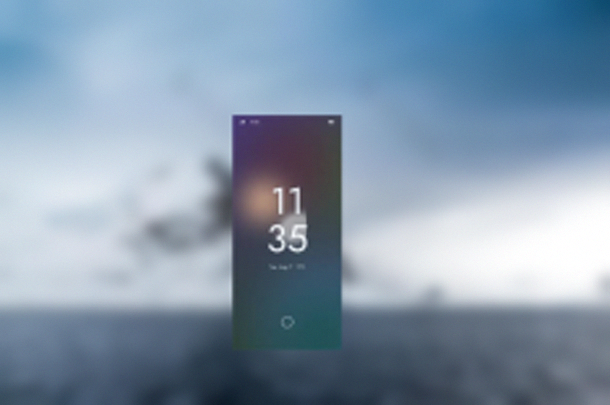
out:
{"hour": 11, "minute": 35}
